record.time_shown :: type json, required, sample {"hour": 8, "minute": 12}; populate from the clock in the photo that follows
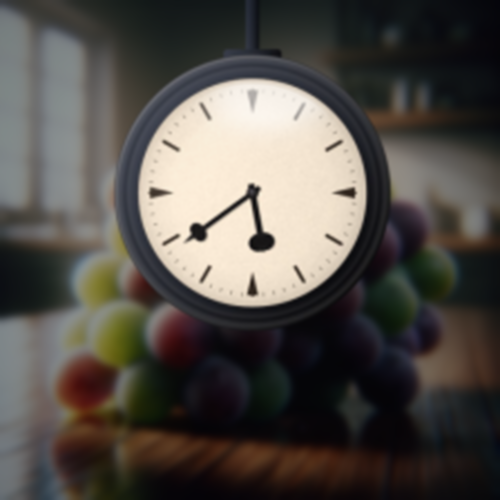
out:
{"hour": 5, "minute": 39}
